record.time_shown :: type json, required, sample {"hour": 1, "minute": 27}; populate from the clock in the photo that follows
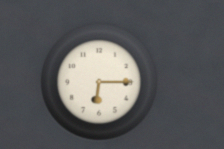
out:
{"hour": 6, "minute": 15}
